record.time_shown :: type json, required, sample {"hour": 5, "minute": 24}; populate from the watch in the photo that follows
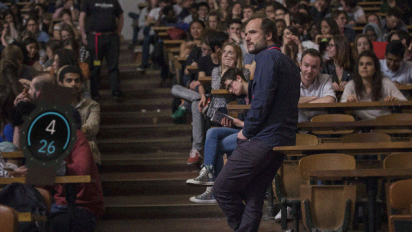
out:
{"hour": 4, "minute": 26}
